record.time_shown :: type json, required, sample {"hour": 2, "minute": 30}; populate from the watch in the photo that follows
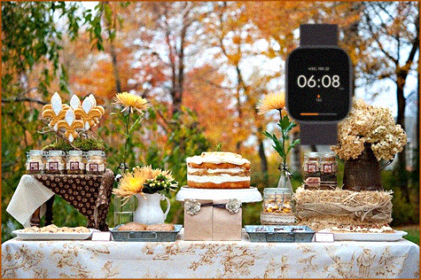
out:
{"hour": 6, "minute": 8}
